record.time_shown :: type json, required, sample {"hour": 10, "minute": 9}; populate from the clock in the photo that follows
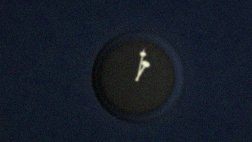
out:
{"hour": 1, "minute": 2}
